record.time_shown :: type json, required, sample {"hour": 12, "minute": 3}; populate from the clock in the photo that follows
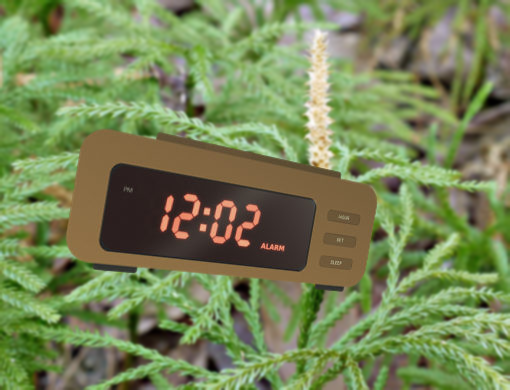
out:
{"hour": 12, "minute": 2}
